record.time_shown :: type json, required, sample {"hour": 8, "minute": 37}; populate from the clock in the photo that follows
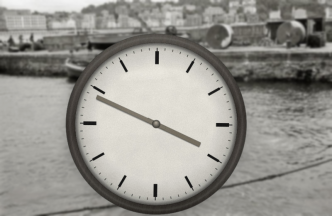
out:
{"hour": 3, "minute": 49}
